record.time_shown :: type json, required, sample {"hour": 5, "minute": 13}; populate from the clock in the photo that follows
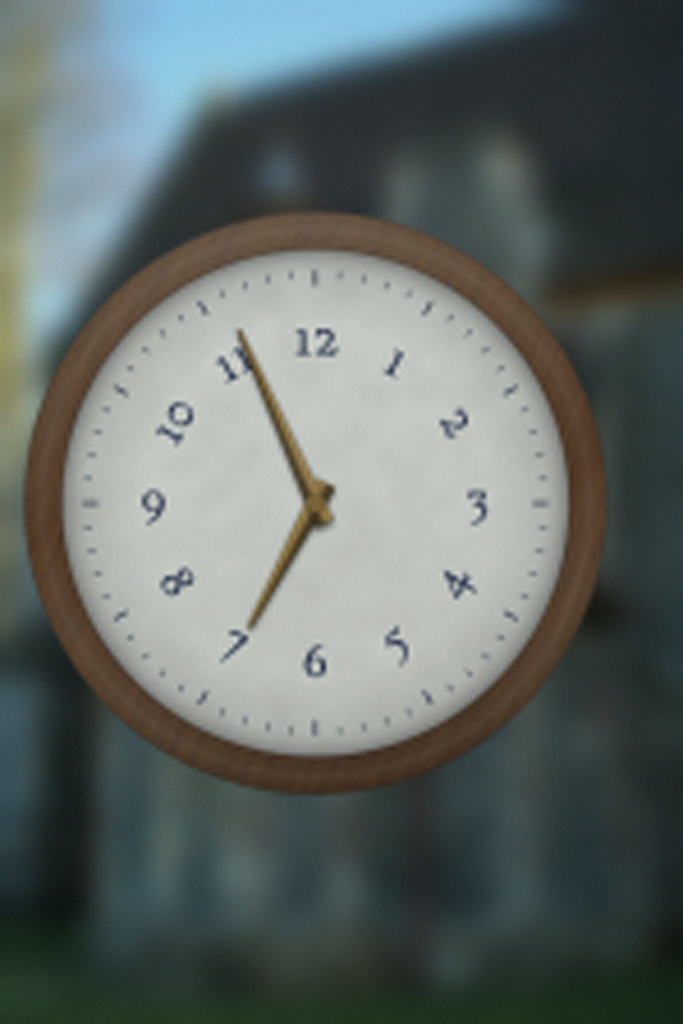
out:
{"hour": 6, "minute": 56}
